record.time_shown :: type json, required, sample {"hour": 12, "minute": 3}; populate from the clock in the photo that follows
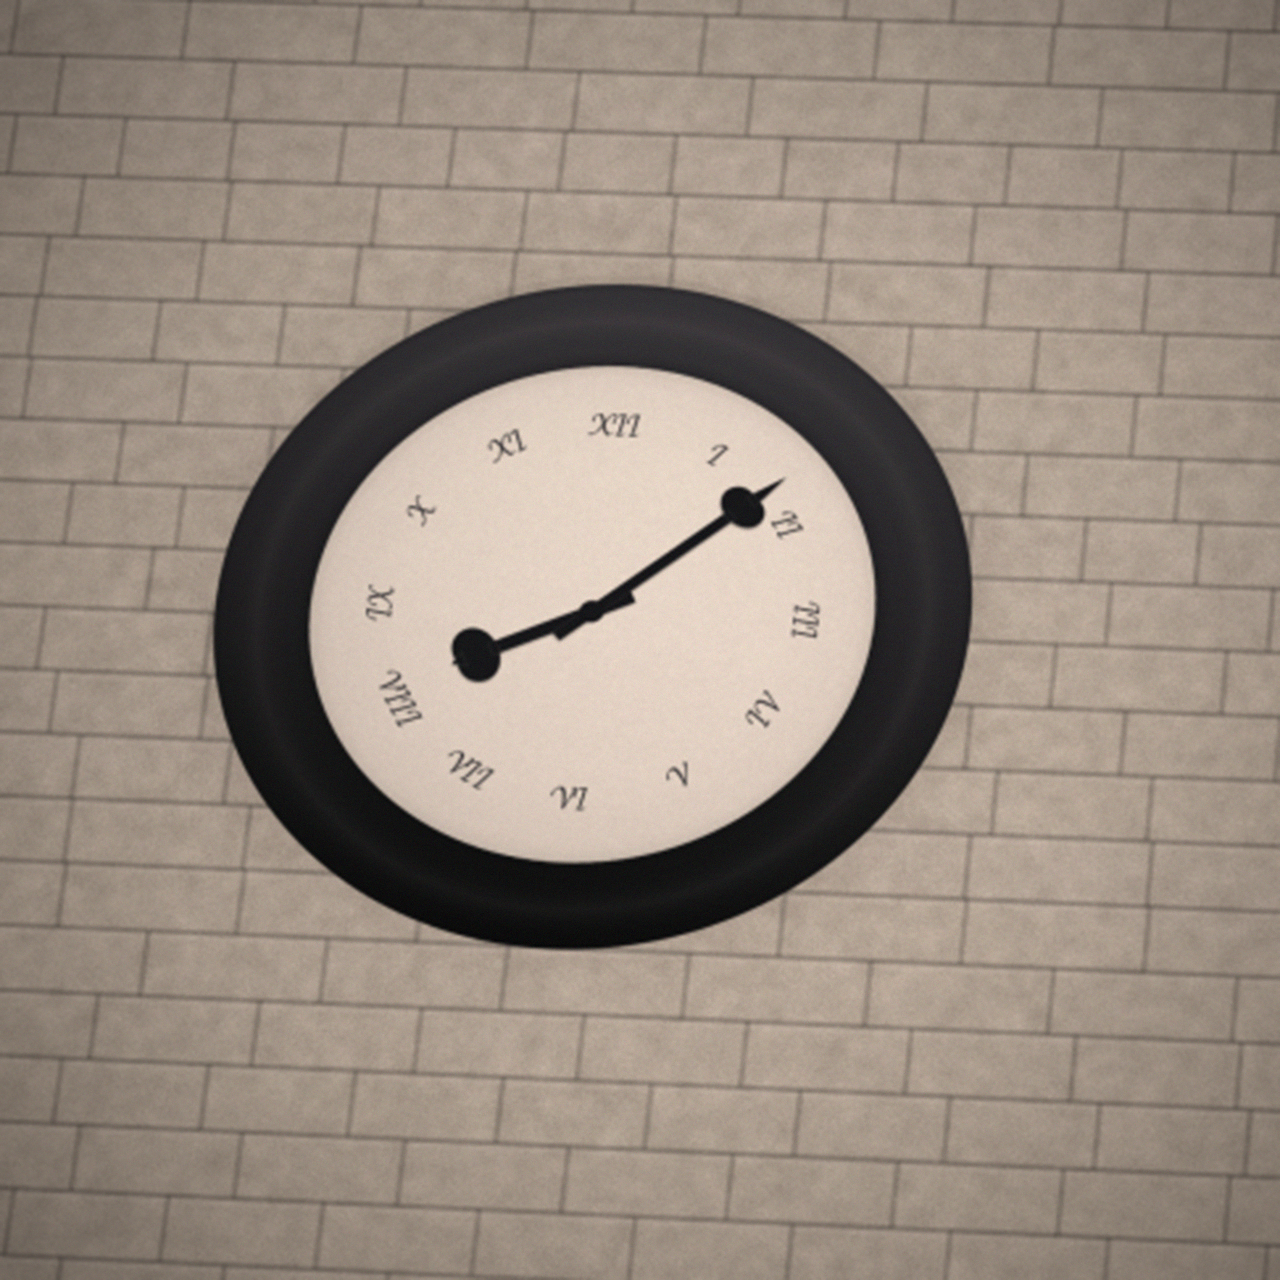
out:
{"hour": 8, "minute": 8}
